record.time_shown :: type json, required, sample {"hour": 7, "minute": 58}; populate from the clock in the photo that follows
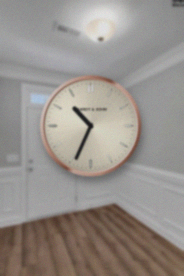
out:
{"hour": 10, "minute": 34}
